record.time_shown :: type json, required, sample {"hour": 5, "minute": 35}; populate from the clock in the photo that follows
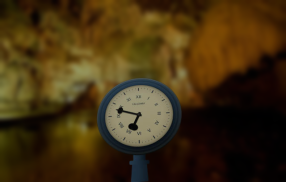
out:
{"hour": 6, "minute": 48}
